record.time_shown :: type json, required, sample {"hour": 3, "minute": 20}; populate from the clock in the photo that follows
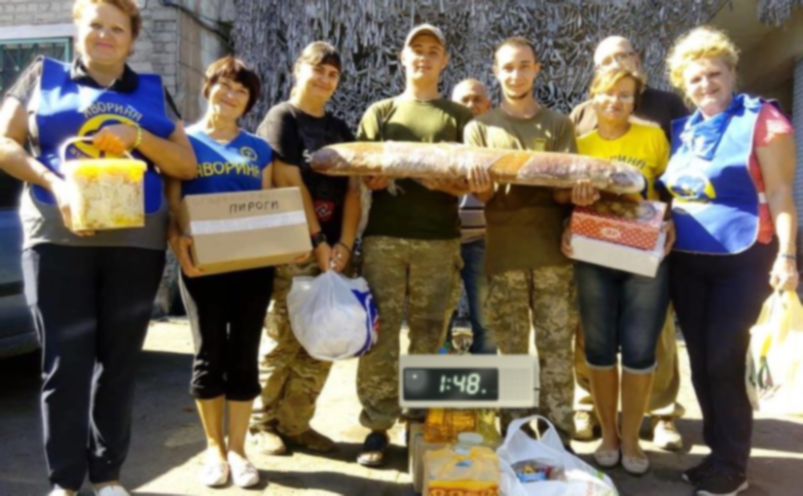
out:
{"hour": 1, "minute": 48}
